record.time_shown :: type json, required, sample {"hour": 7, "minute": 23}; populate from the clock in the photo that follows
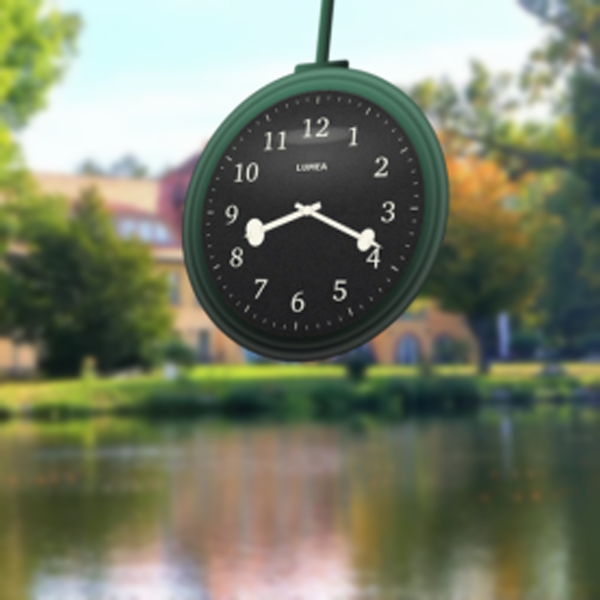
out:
{"hour": 8, "minute": 19}
